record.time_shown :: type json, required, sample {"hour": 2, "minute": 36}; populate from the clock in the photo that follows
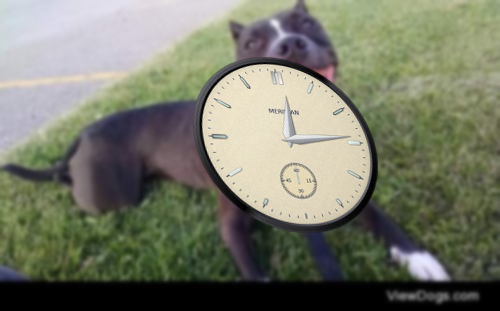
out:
{"hour": 12, "minute": 14}
